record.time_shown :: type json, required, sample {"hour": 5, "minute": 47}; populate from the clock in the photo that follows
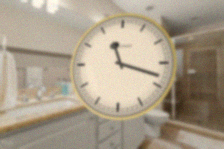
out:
{"hour": 11, "minute": 18}
